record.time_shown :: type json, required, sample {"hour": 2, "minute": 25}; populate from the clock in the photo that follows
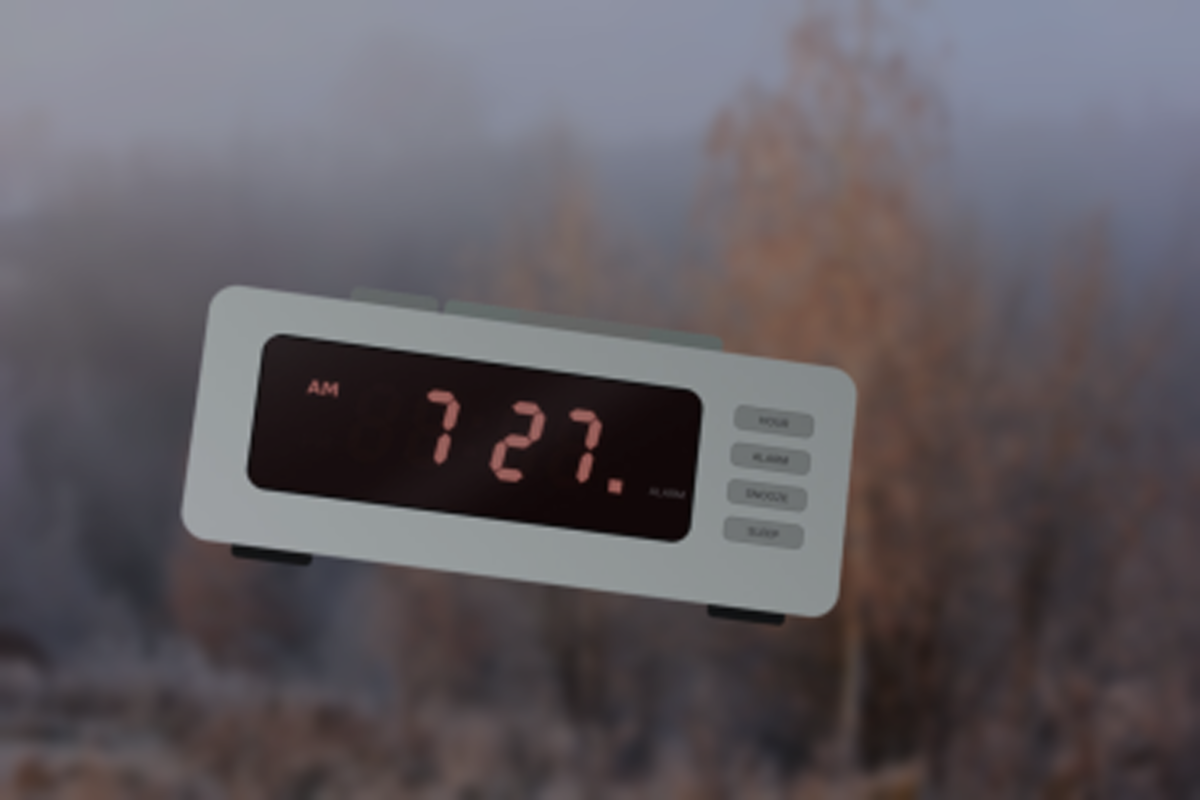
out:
{"hour": 7, "minute": 27}
